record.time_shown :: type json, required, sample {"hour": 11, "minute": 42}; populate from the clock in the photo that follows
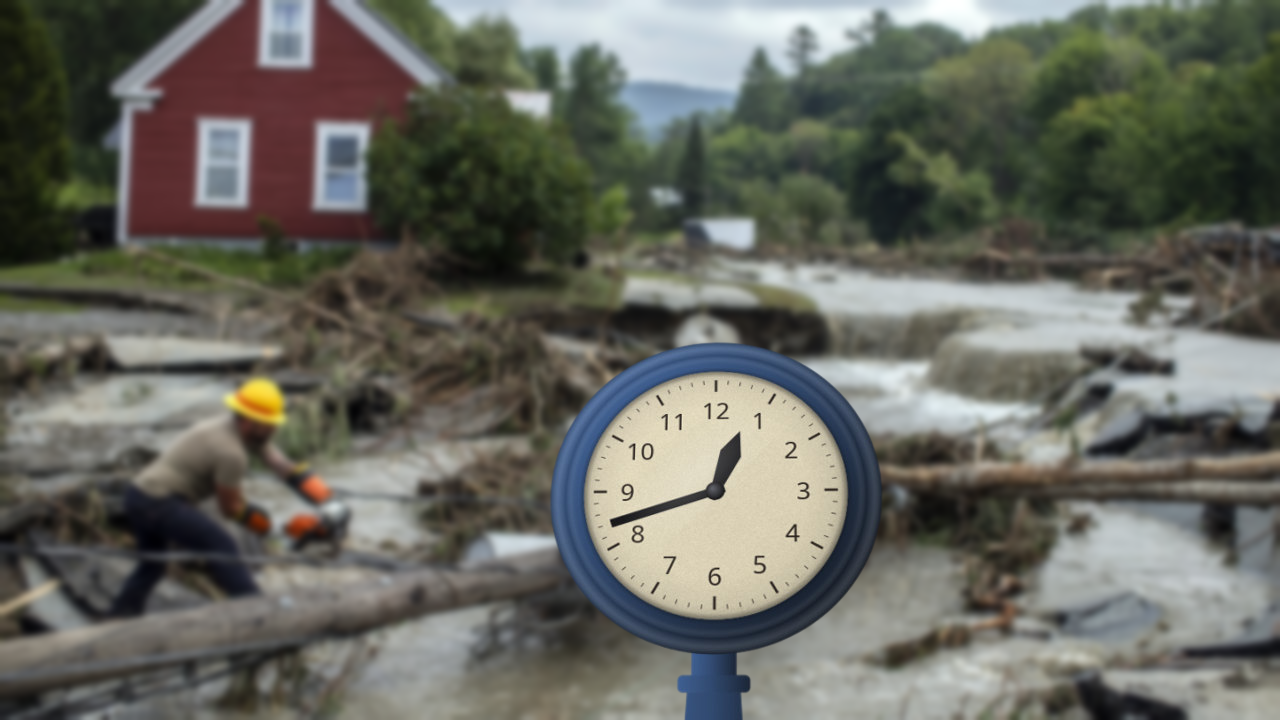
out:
{"hour": 12, "minute": 42}
